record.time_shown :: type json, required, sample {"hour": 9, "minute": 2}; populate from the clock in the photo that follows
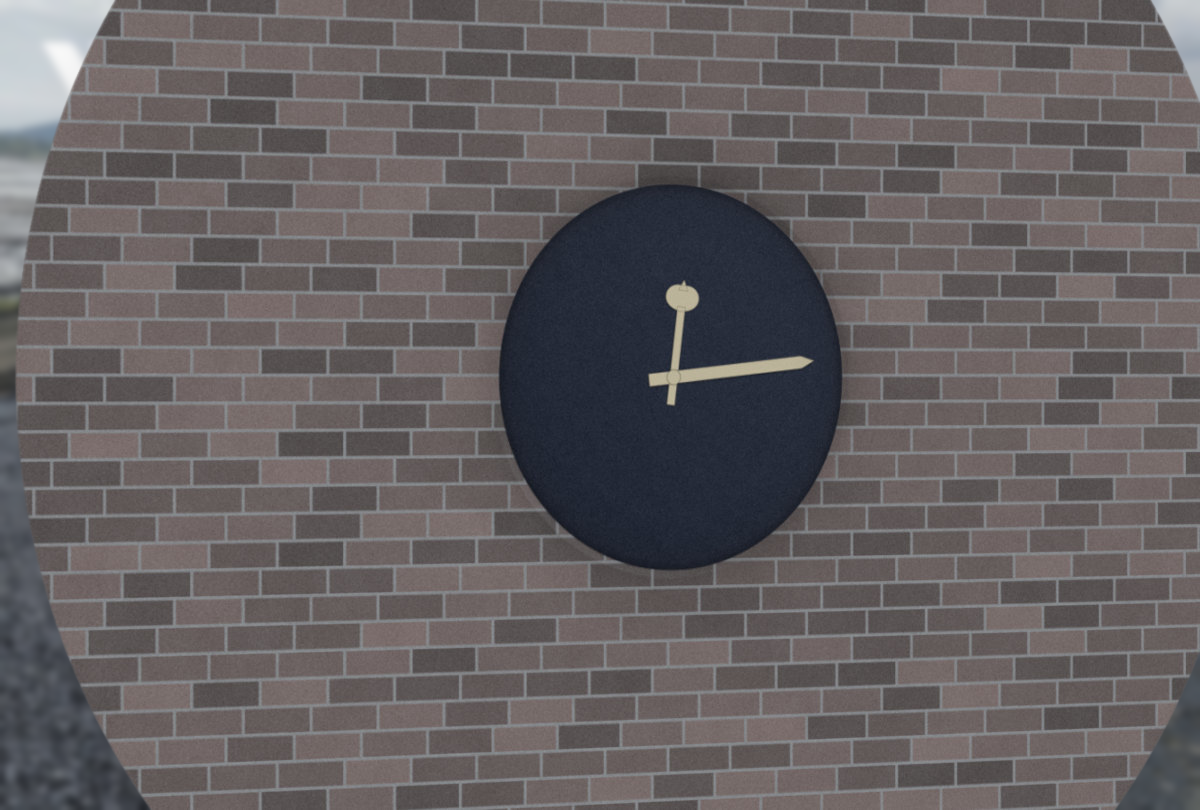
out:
{"hour": 12, "minute": 14}
